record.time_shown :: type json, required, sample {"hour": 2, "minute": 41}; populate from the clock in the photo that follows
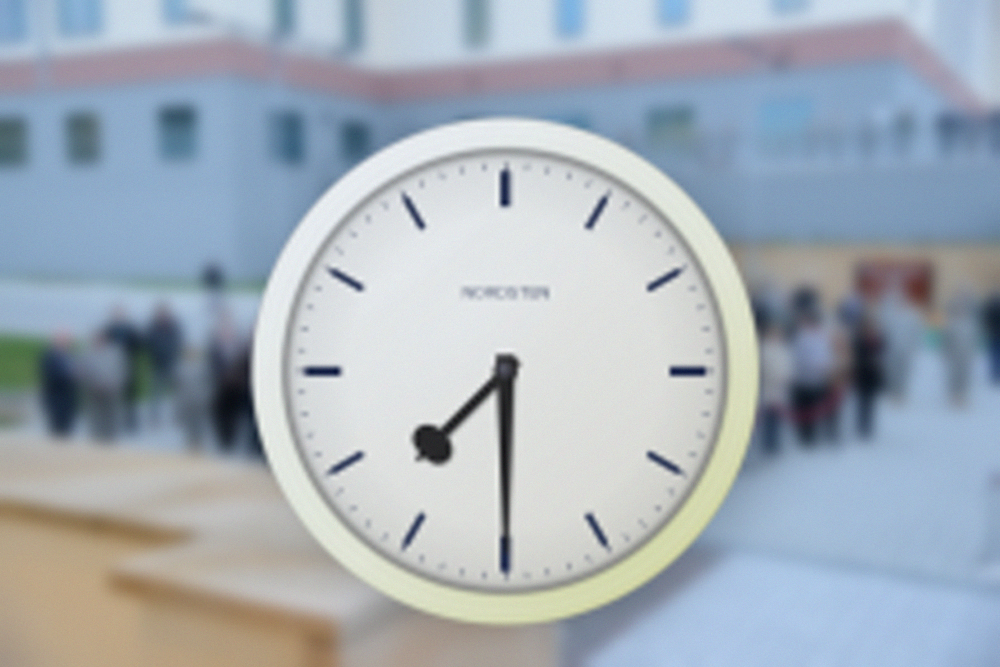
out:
{"hour": 7, "minute": 30}
